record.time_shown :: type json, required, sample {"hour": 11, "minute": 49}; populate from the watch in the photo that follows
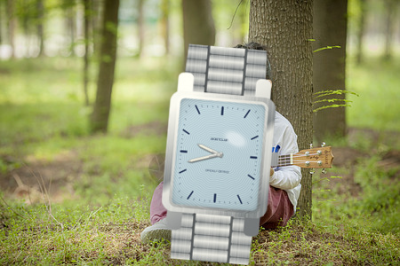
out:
{"hour": 9, "minute": 42}
